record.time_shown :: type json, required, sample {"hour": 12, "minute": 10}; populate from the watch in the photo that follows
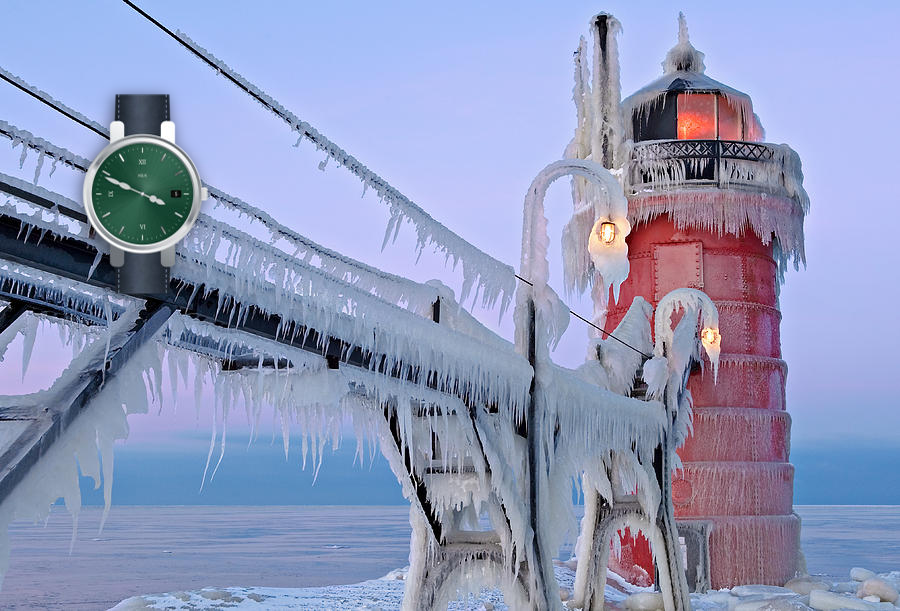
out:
{"hour": 3, "minute": 49}
